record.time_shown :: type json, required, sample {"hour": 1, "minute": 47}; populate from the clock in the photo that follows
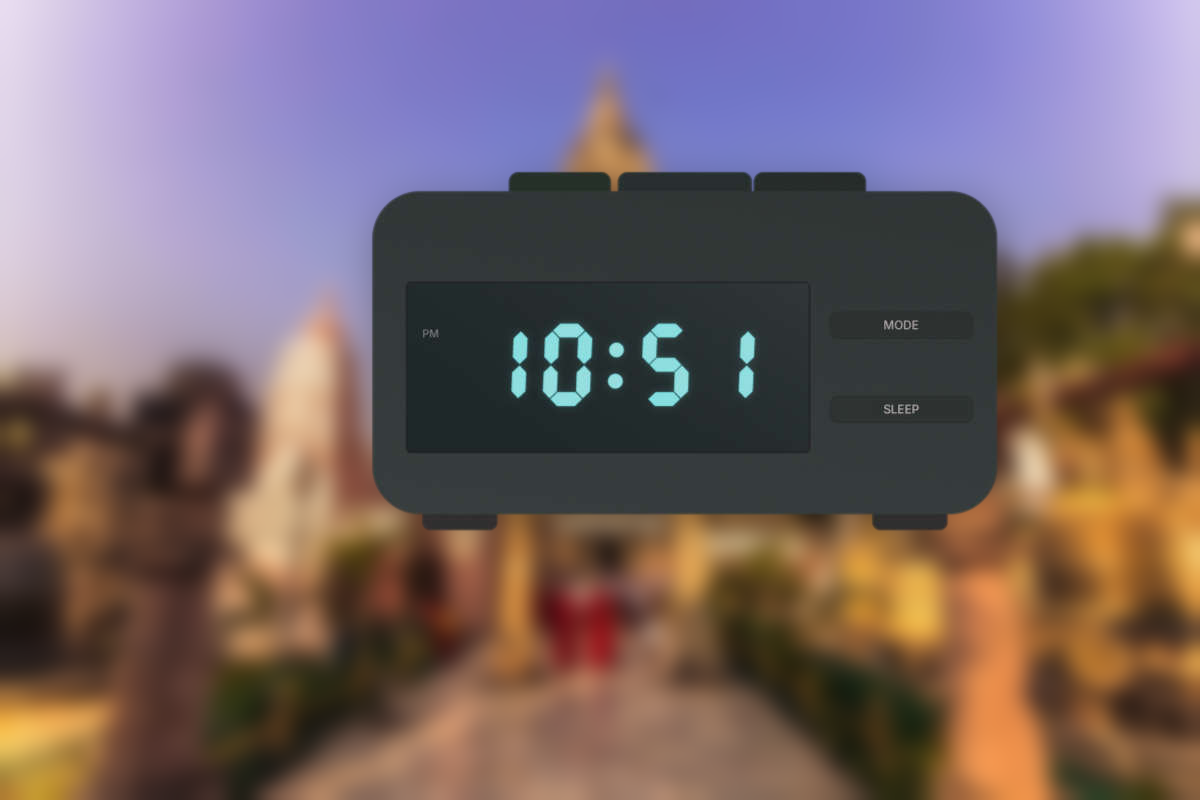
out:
{"hour": 10, "minute": 51}
